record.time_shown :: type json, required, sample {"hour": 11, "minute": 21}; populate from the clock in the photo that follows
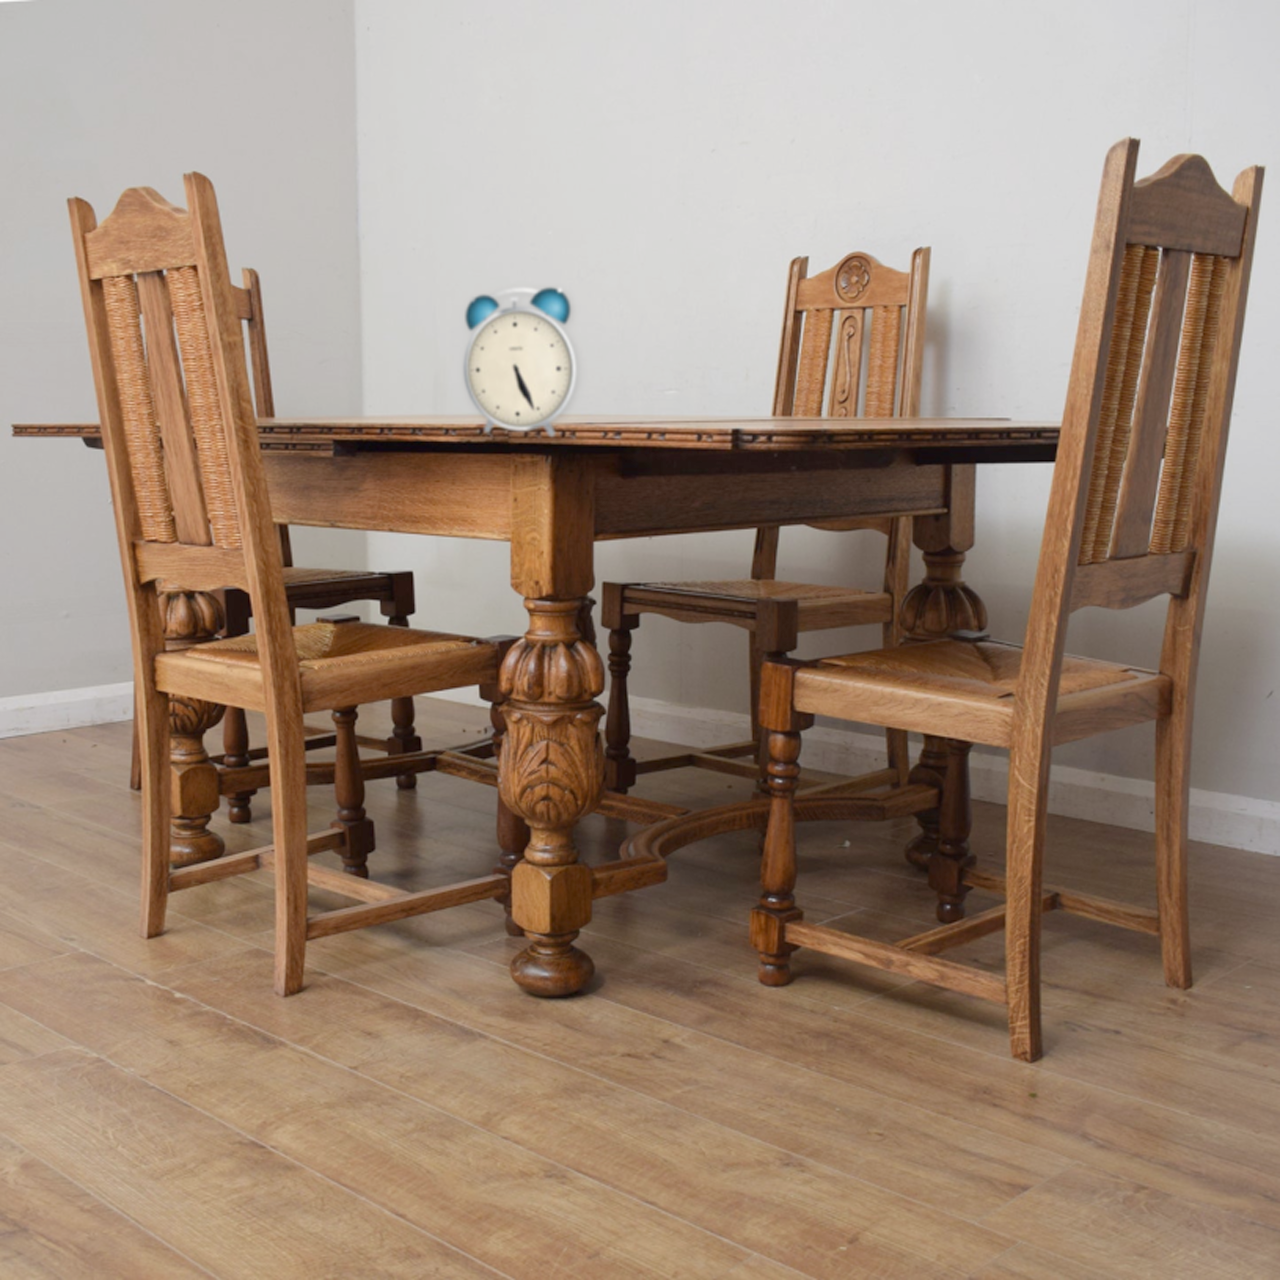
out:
{"hour": 5, "minute": 26}
